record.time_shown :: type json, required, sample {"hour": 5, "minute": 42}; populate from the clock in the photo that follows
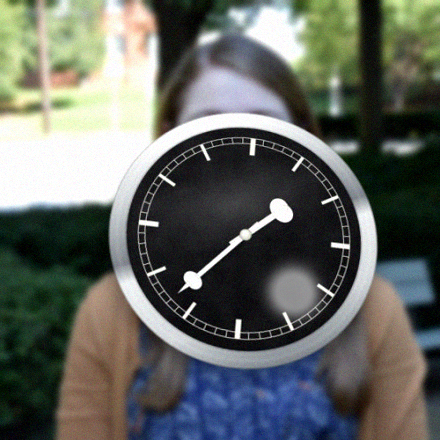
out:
{"hour": 1, "minute": 37}
